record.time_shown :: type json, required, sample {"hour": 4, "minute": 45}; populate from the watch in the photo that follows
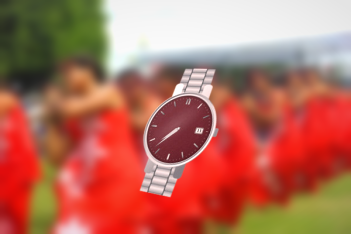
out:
{"hour": 7, "minute": 37}
